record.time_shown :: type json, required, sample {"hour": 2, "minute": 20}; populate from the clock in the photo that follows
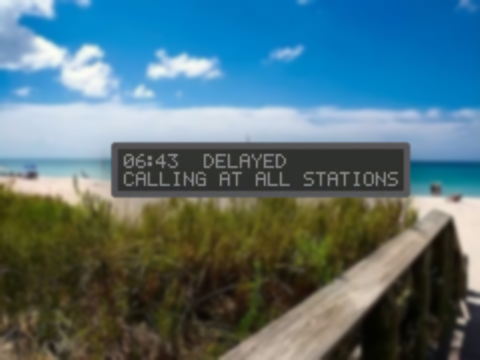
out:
{"hour": 6, "minute": 43}
